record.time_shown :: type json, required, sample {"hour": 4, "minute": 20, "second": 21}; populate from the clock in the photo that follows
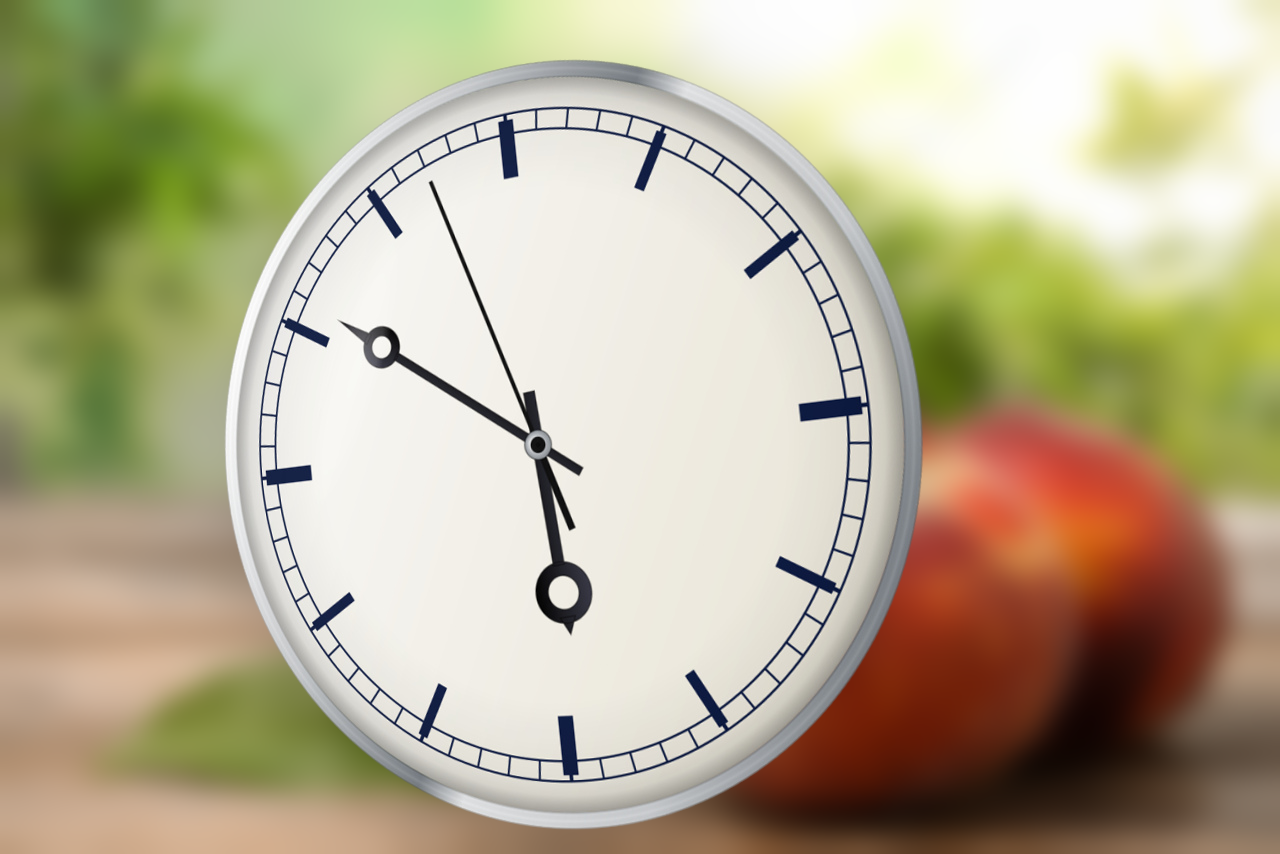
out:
{"hour": 5, "minute": 50, "second": 57}
